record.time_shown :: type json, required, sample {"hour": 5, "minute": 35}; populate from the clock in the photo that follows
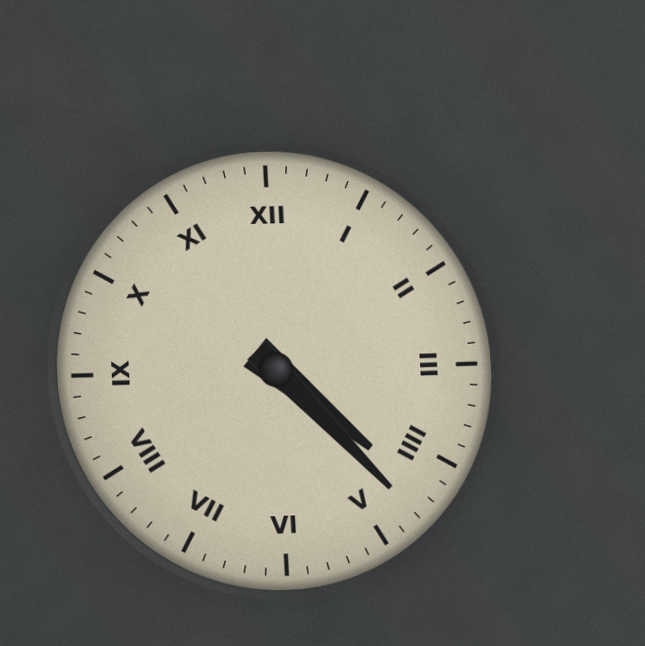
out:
{"hour": 4, "minute": 23}
